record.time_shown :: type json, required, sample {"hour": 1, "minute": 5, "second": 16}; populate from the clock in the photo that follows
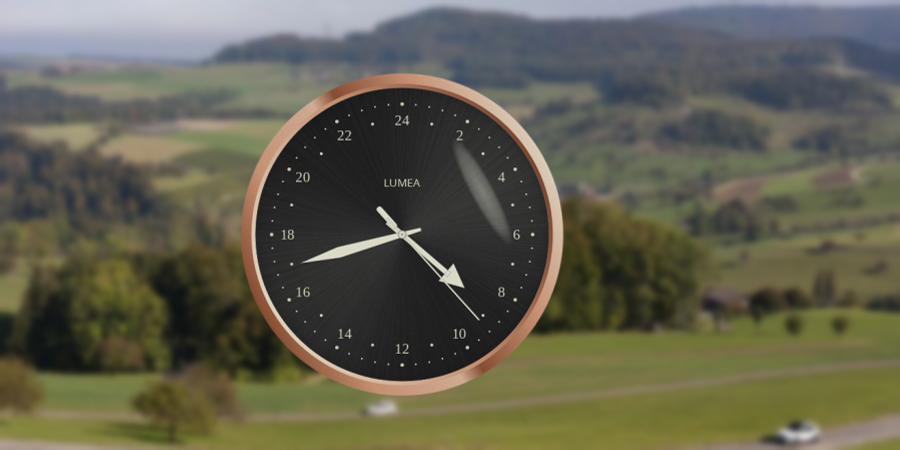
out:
{"hour": 8, "minute": 42, "second": 23}
